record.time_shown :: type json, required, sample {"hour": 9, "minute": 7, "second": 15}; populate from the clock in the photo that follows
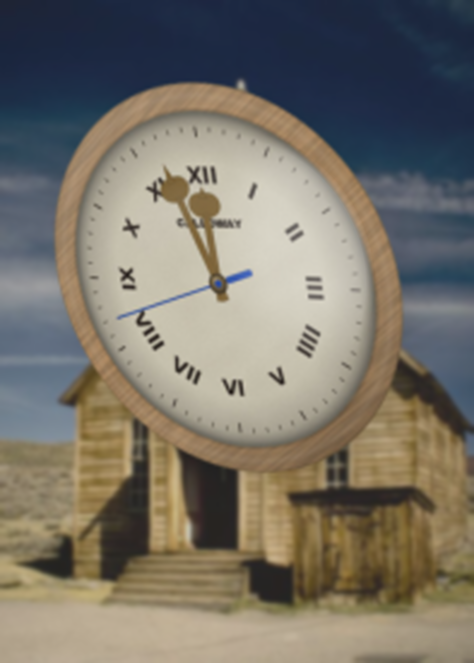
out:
{"hour": 11, "minute": 56, "second": 42}
